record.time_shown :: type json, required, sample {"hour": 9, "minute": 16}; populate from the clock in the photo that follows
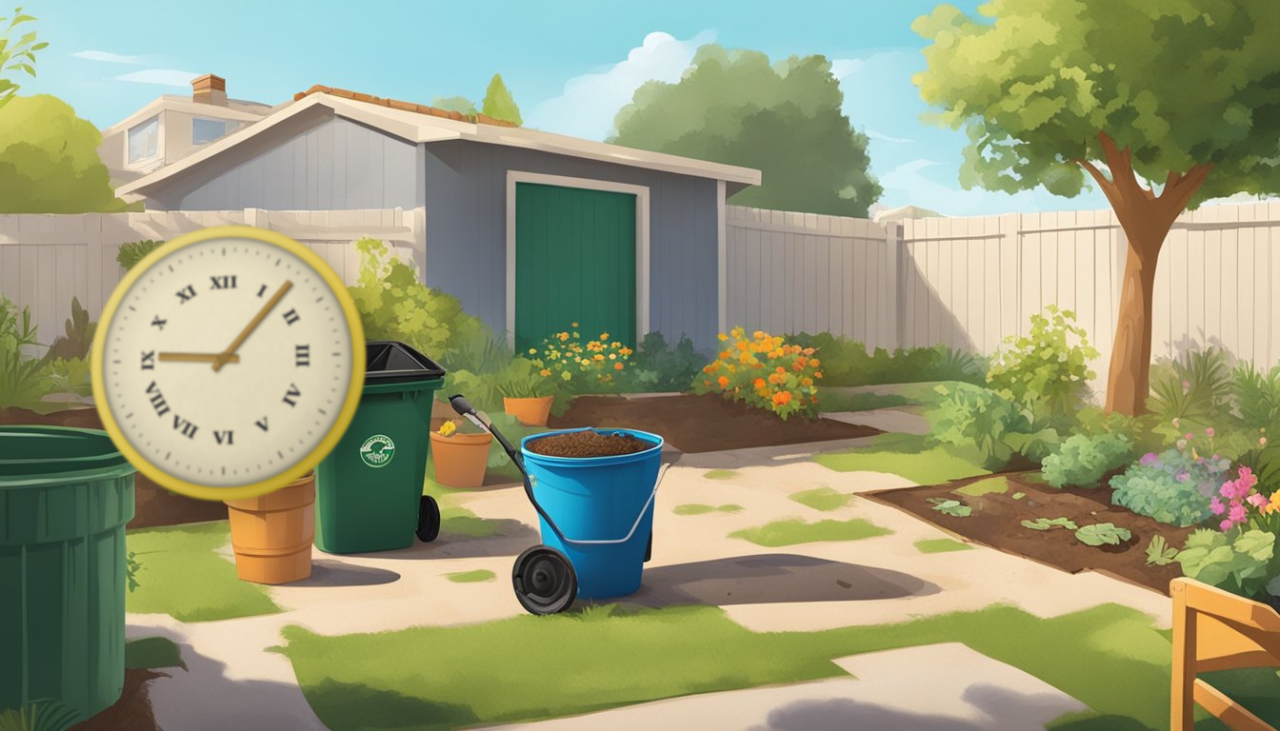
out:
{"hour": 9, "minute": 7}
